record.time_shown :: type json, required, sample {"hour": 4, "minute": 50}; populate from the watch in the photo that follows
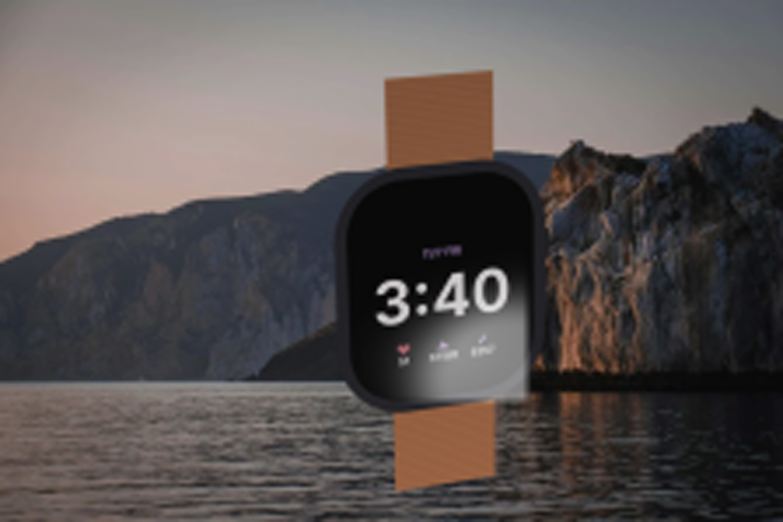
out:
{"hour": 3, "minute": 40}
